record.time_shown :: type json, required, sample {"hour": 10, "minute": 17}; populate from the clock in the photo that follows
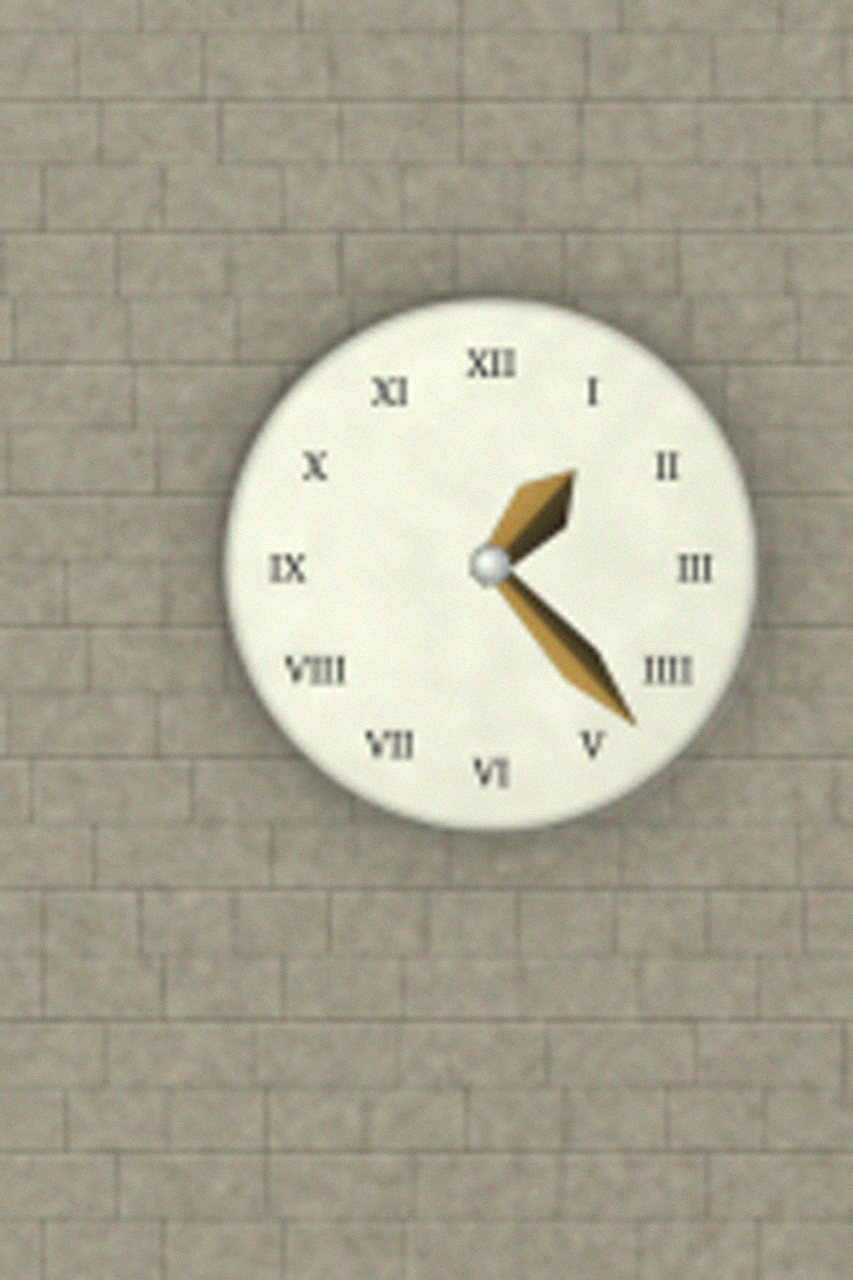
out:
{"hour": 1, "minute": 23}
